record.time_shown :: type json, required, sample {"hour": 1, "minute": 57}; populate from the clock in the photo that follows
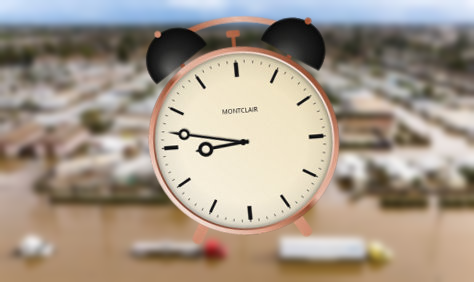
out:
{"hour": 8, "minute": 47}
